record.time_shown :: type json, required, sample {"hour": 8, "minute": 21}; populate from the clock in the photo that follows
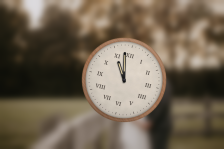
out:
{"hour": 10, "minute": 58}
